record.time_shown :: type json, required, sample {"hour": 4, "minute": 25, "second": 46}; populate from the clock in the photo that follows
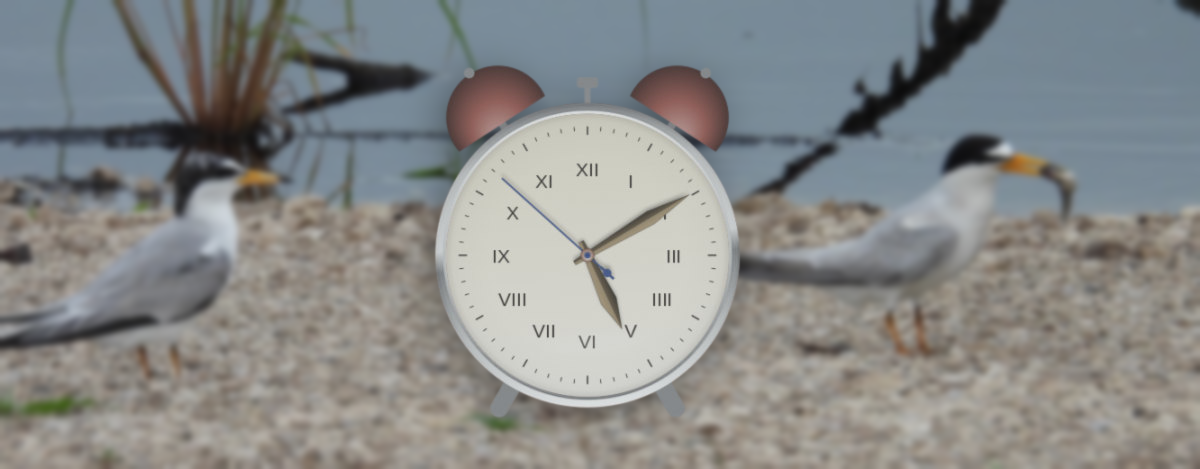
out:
{"hour": 5, "minute": 9, "second": 52}
